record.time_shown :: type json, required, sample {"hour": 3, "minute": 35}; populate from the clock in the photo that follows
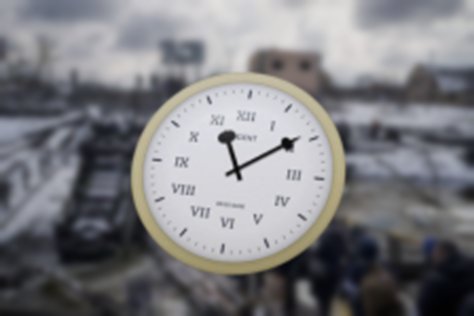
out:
{"hour": 11, "minute": 9}
